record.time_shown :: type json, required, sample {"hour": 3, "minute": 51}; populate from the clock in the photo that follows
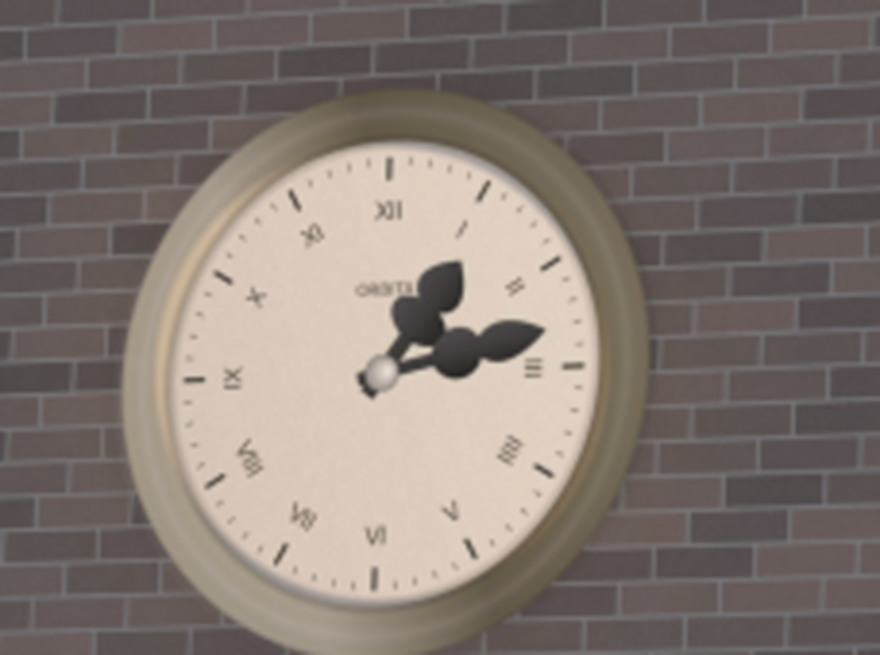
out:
{"hour": 1, "minute": 13}
